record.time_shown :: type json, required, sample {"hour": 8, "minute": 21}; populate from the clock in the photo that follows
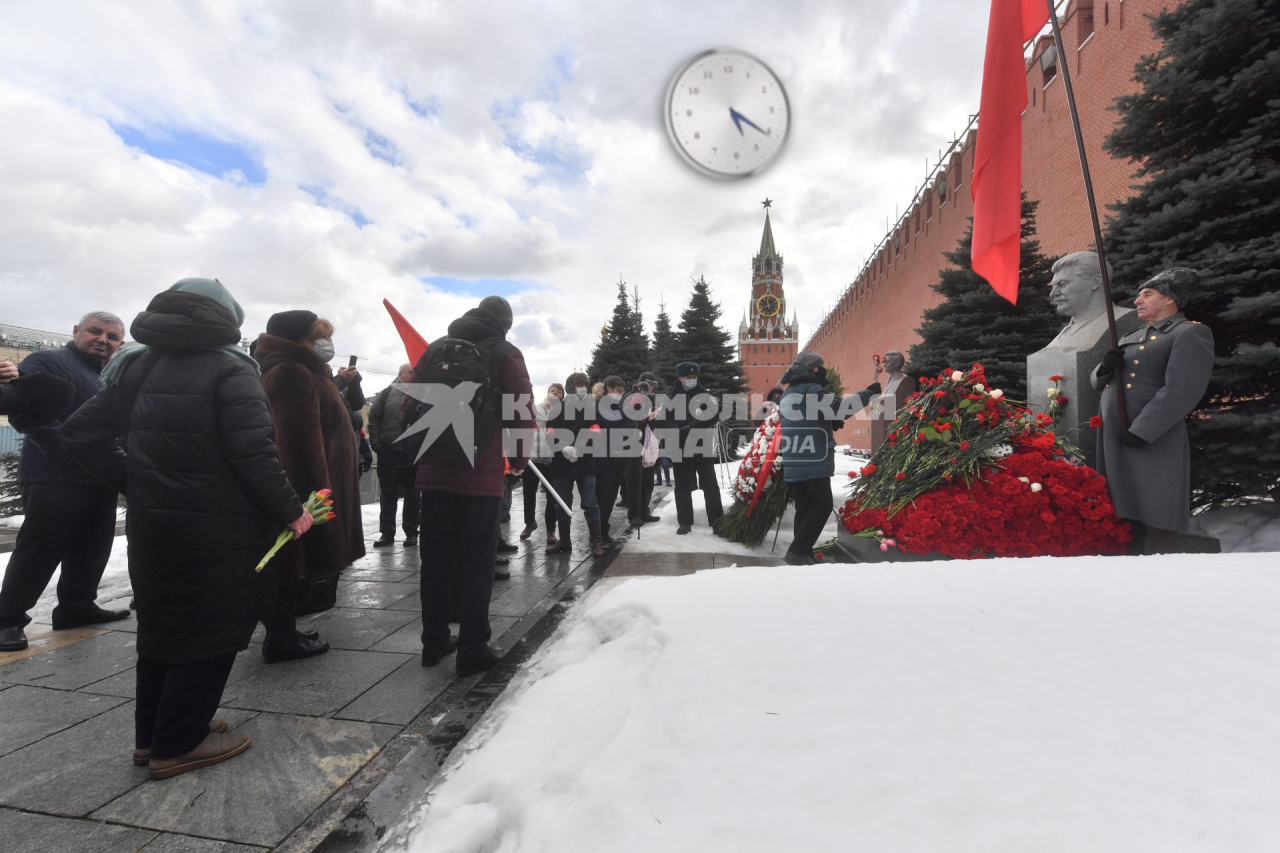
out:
{"hour": 5, "minute": 21}
